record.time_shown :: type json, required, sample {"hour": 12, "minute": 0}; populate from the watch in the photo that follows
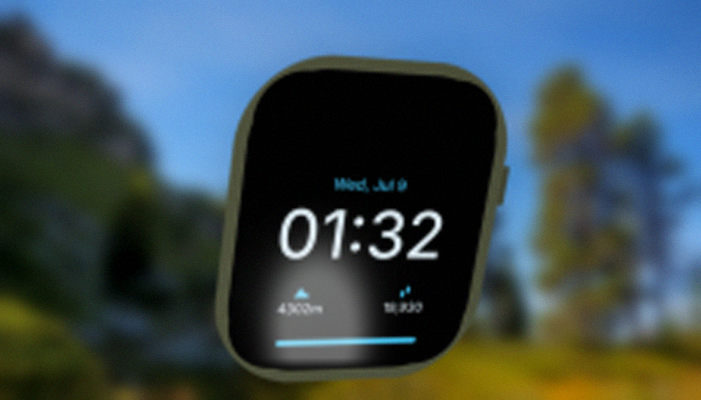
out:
{"hour": 1, "minute": 32}
